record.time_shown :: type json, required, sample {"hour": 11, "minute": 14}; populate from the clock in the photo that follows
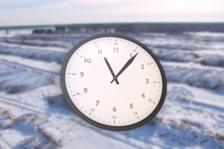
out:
{"hour": 11, "minute": 6}
